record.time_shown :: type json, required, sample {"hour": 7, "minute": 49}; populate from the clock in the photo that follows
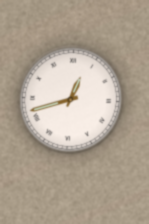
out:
{"hour": 12, "minute": 42}
